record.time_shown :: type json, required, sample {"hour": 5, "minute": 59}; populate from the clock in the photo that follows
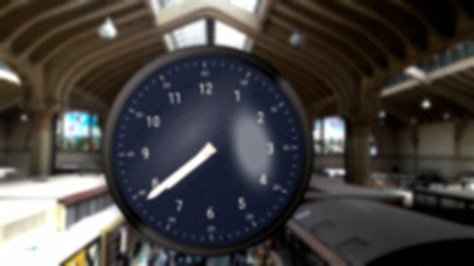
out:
{"hour": 7, "minute": 39}
